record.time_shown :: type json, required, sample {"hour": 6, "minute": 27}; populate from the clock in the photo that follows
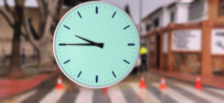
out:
{"hour": 9, "minute": 45}
